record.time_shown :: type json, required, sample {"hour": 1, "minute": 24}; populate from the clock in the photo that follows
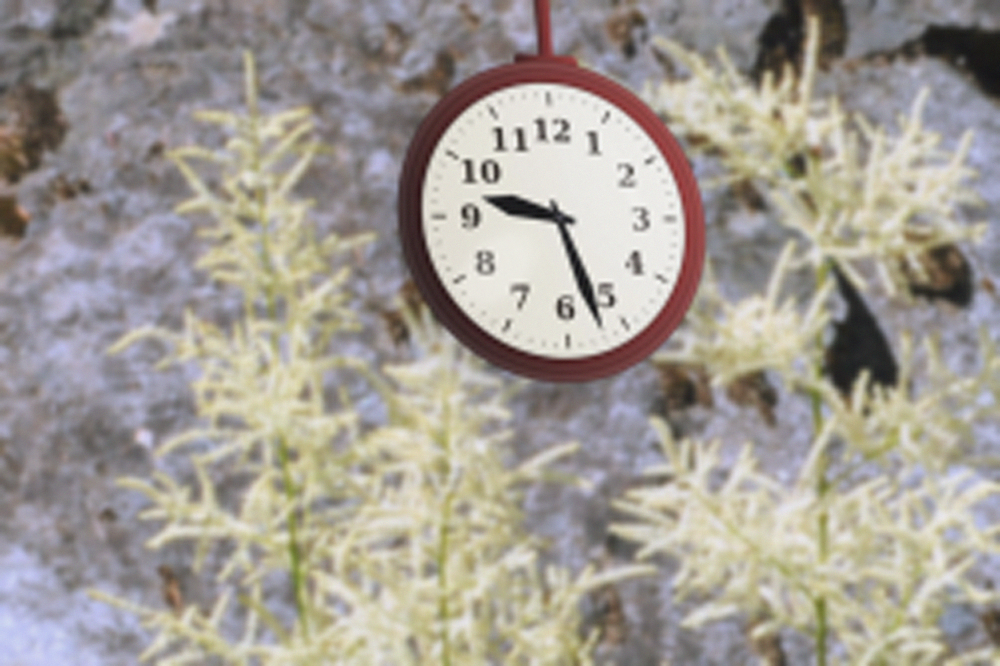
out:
{"hour": 9, "minute": 27}
